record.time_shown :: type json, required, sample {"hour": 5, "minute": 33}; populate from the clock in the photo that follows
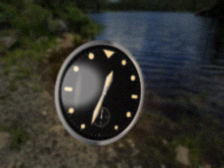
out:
{"hour": 12, "minute": 33}
